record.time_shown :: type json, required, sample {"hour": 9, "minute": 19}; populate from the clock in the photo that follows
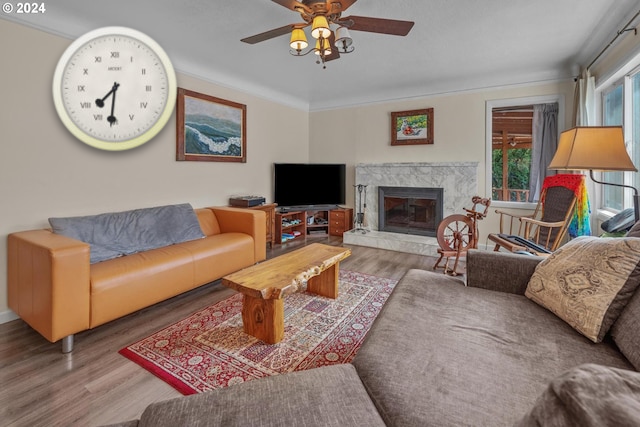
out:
{"hour": 7, "minute": 31}
